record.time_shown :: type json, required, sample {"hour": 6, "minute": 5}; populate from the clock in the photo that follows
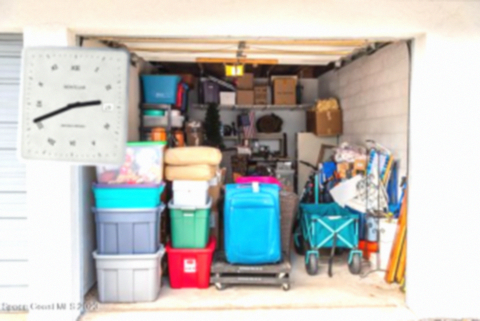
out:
{"hour": 2, "minute": 41}
